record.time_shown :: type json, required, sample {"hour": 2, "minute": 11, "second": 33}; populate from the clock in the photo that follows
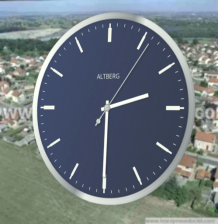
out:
{"hour": 2, "minute": 30, "second": 6}
